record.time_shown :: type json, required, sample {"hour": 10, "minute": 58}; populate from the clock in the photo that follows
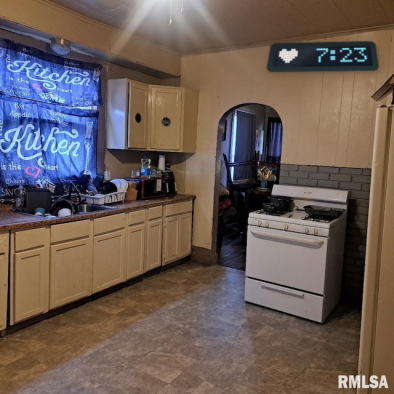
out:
{"hour": 7, "minute": 23}
